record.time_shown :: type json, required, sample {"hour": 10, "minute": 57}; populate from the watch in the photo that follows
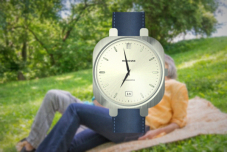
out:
{"hour": 6, "minute": 58}
